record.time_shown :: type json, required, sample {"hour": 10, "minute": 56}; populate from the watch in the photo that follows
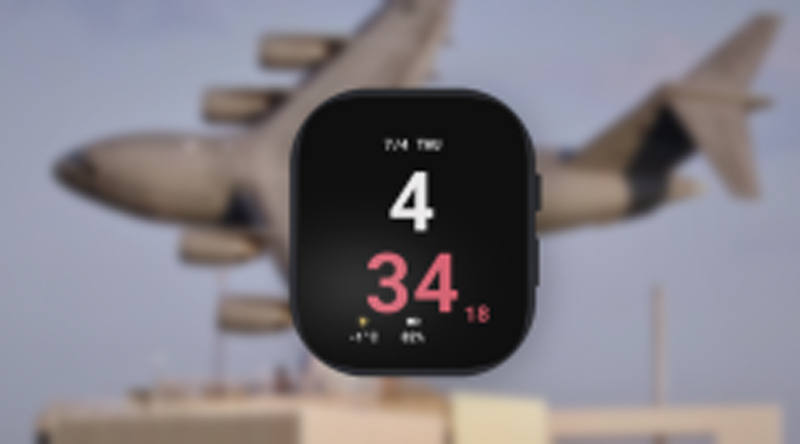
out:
{"hour": 4, "minute": 34}
